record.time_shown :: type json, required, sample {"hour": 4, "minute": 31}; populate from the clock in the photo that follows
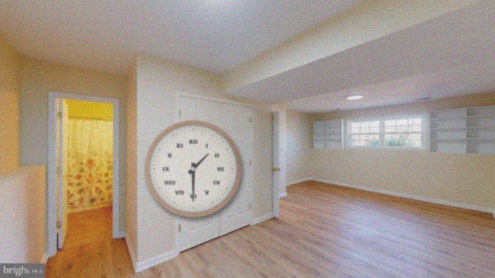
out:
{"hour": 1, "minute": 30}
